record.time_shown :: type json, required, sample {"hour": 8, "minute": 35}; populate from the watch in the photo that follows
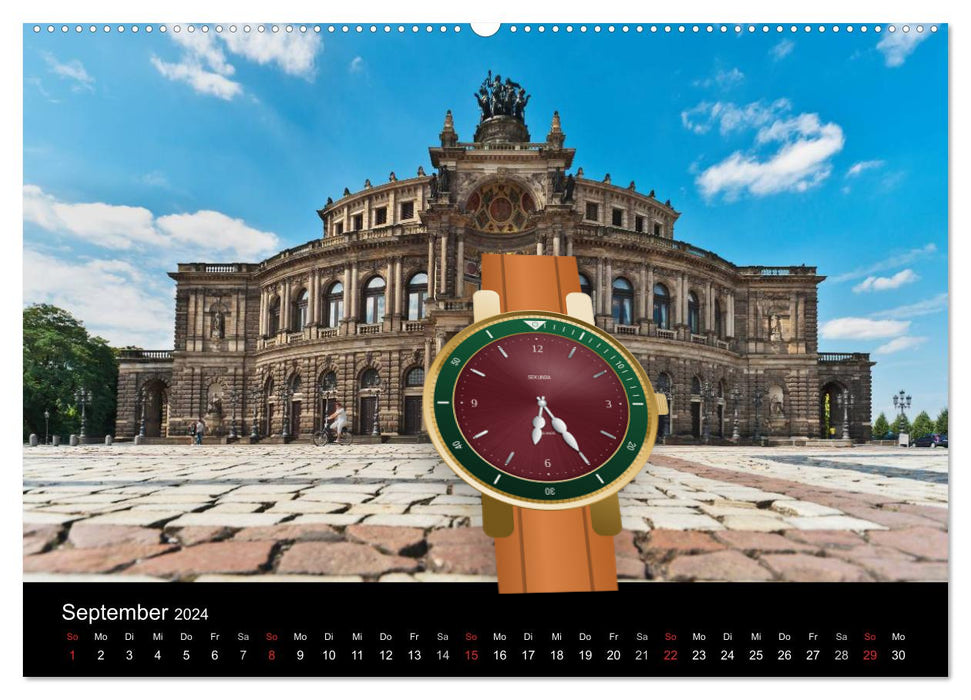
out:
{"hour": 6, "minute": 25}
